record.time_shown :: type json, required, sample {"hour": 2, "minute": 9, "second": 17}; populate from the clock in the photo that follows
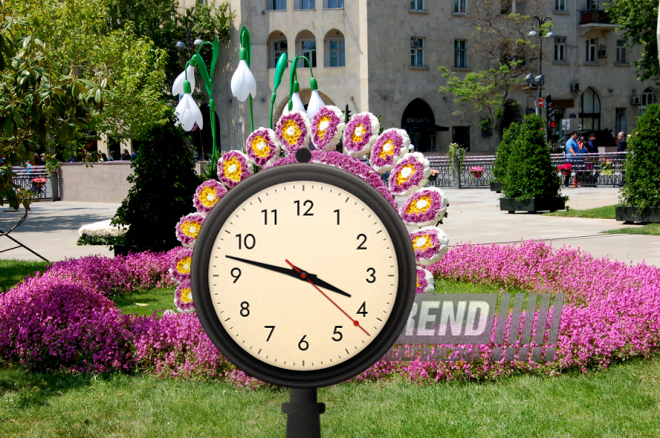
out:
{"hour": 3, "minute": 47, "second": 22}
